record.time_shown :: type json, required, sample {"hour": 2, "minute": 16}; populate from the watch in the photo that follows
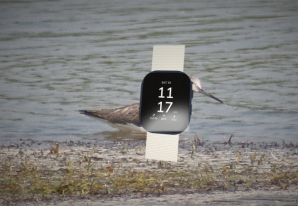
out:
{"hour": 11, "minute": 17}
